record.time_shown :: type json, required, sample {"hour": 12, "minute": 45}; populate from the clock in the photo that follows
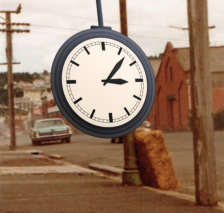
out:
{"hour": 3, "minute": 7}
